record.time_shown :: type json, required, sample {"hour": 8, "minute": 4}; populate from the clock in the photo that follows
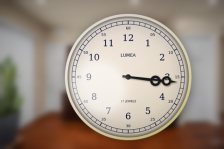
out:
{"hour": 3, "minute": 16}
